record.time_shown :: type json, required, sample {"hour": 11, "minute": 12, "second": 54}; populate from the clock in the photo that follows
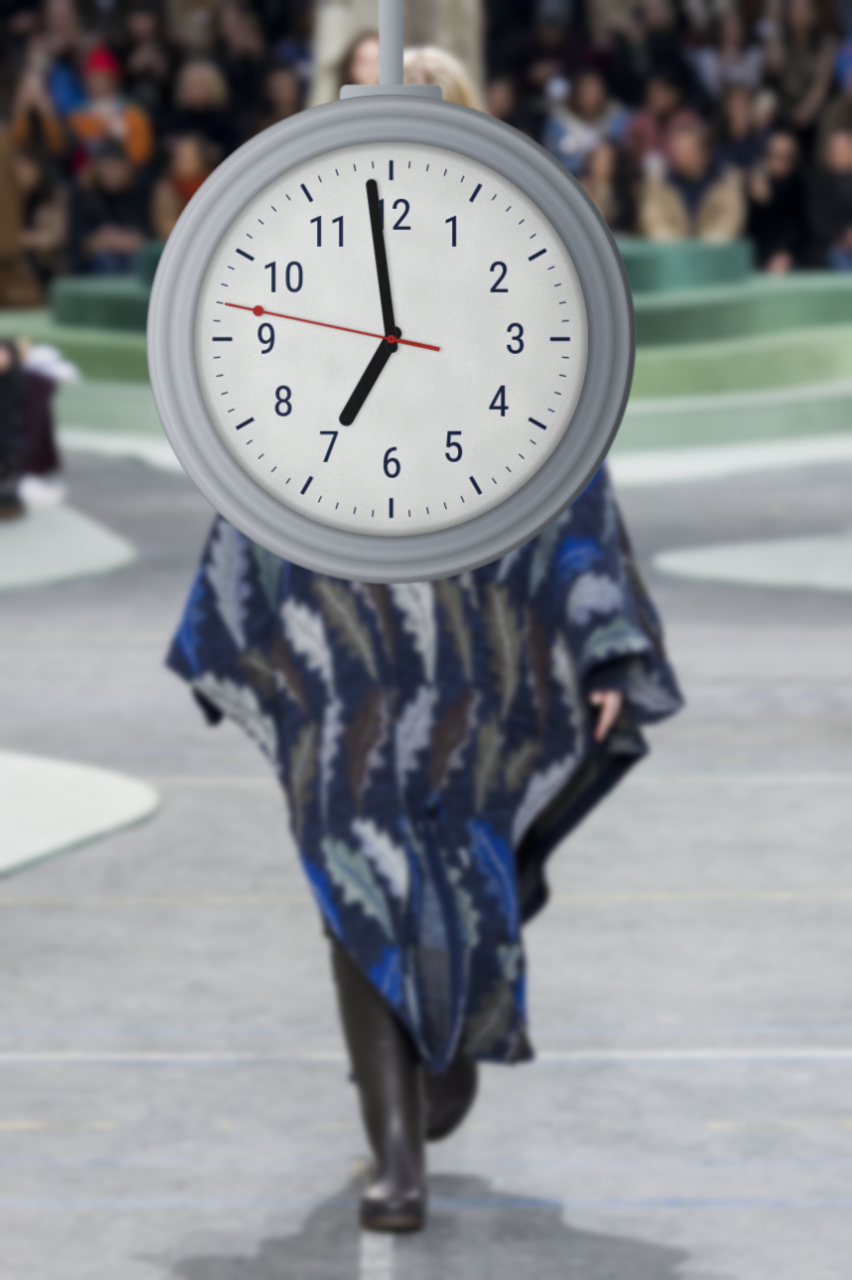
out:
{"hour": 6, "minute": 58, "second": 47}
